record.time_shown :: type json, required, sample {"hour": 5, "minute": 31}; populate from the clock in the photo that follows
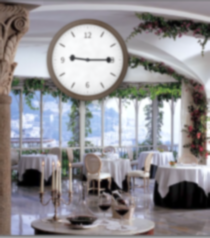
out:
{"hour": 9, "minute": 15}
